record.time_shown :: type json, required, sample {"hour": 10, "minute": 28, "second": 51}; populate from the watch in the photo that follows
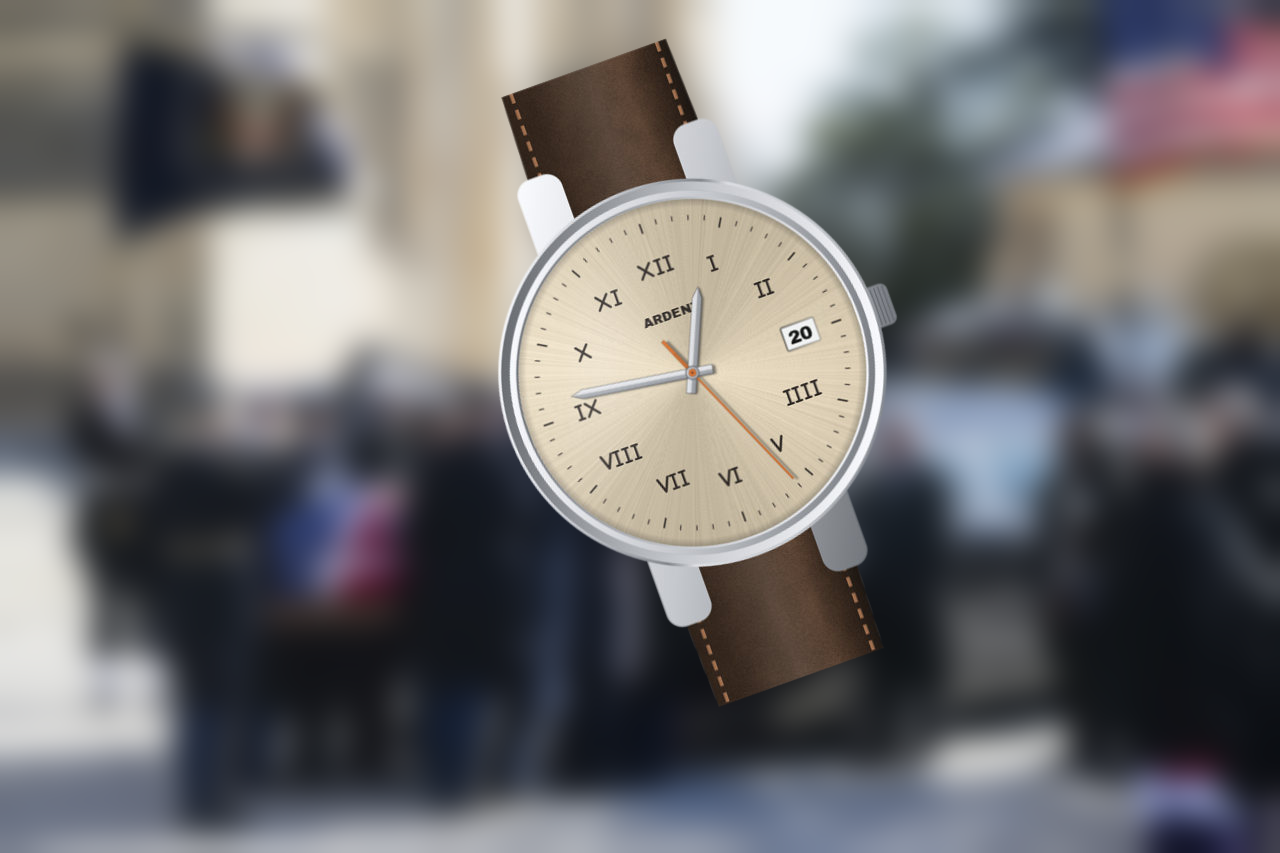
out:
{"hour": 12, "minute": 46, "second": 26}
